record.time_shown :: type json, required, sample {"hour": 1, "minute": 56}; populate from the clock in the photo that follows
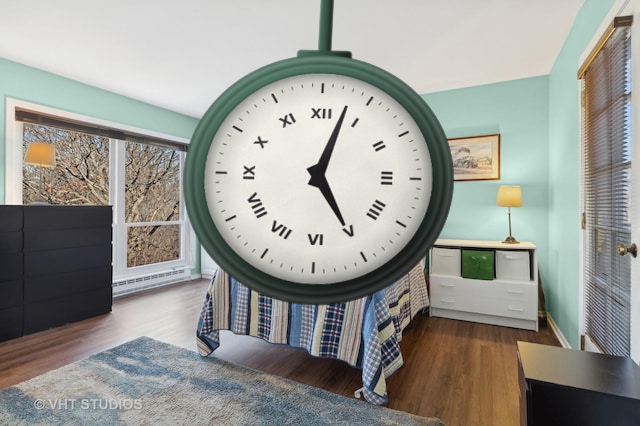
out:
{"hour": 5, "minute": 3}
